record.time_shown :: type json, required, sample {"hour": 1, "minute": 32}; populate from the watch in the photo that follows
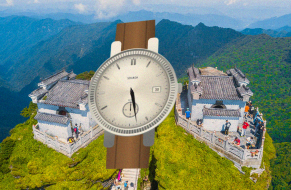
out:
{"hour": 5, "minute": 28}
